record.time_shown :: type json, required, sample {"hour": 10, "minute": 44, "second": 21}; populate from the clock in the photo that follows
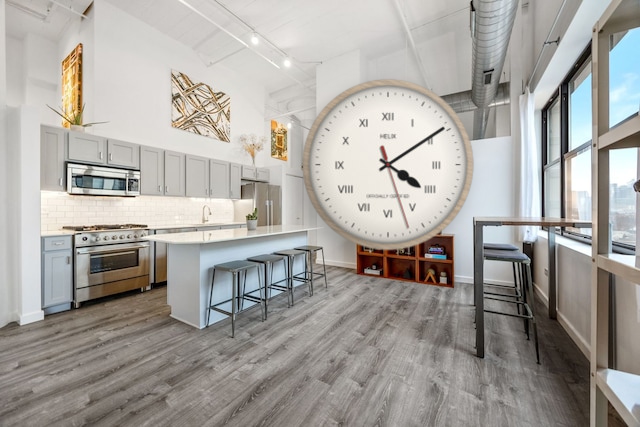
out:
{"hour": 4, "minute": 9, "second": 27}
